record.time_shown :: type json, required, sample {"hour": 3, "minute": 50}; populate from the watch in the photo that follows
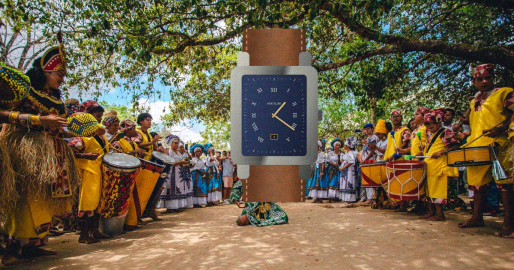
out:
{"hour": 1, "minute": 21}
